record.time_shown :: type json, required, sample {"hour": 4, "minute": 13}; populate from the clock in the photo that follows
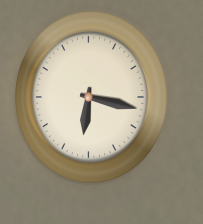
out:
{"hour": 6, "minute": 17}
